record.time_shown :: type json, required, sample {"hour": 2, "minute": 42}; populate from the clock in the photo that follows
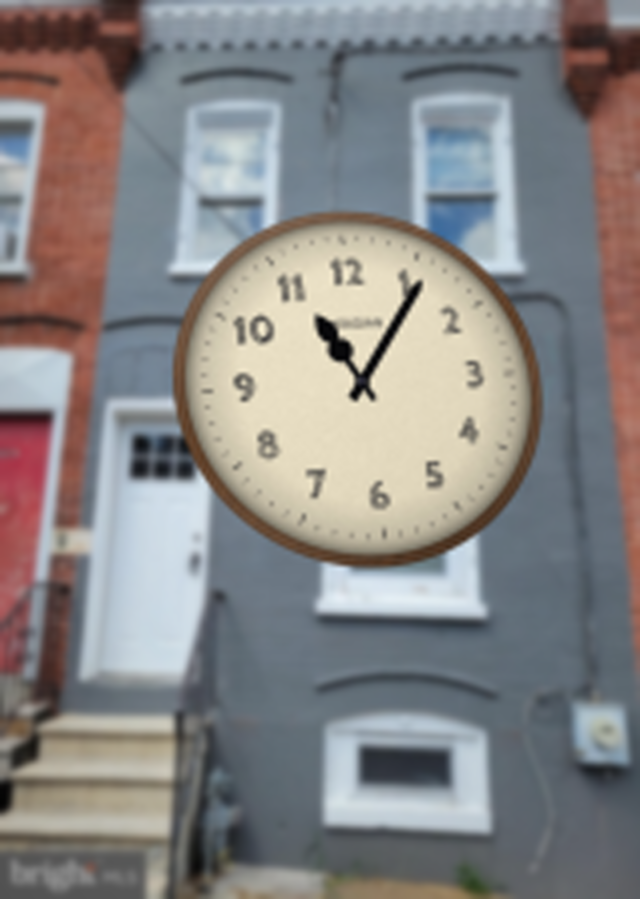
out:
{"hour": 11, "minute": 6}
